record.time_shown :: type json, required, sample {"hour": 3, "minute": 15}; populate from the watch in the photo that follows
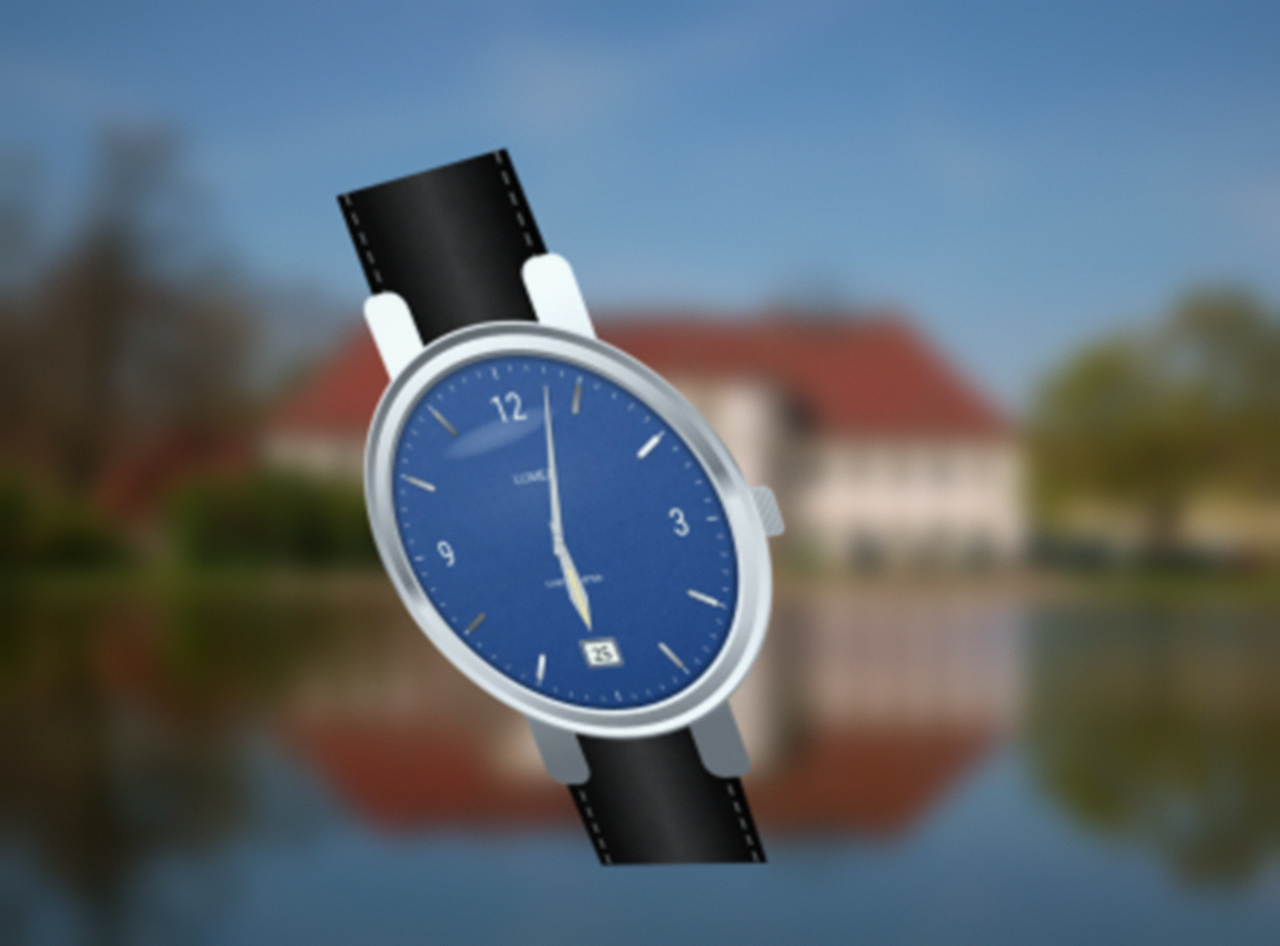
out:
{"hour": 6, "minute": 3}
